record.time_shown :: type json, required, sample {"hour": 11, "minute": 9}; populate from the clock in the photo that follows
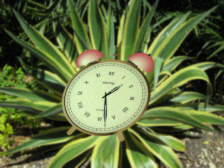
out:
{"hour": 1, "minute": 28}
